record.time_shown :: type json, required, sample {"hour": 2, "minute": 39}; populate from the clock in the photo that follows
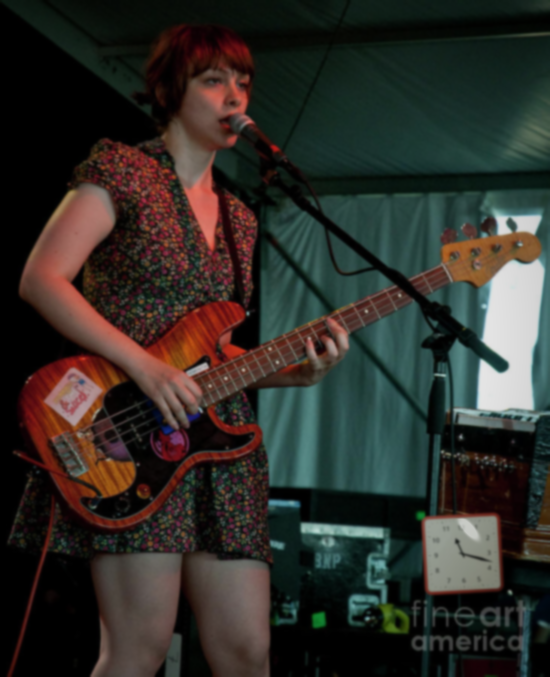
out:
{"hour": 11, "minute": 18}
